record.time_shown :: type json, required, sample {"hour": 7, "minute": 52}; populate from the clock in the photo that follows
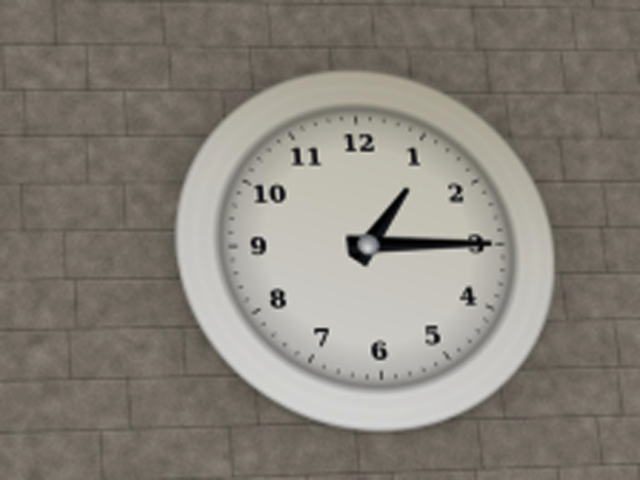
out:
{"hour": 1, "minute": 15}
